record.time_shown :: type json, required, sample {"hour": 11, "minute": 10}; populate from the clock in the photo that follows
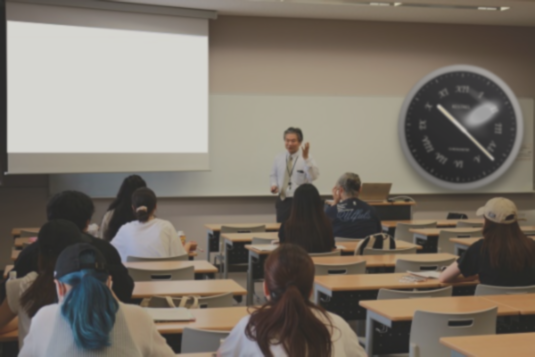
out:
{"hour": 10, "minute": 22}
